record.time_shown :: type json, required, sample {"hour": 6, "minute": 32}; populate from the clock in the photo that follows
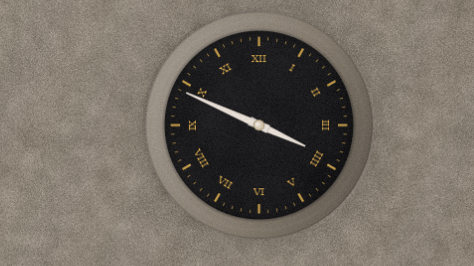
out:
{"hour": 3, "minute": 49}
